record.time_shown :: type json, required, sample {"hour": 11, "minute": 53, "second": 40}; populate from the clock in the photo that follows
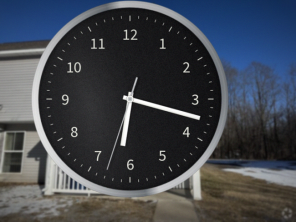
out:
{"hour": 6, "minute": 17, "second": 33}
